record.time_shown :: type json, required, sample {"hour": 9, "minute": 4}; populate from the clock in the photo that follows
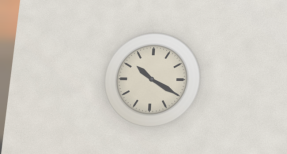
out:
{"hour": 10, "minute": 20}
